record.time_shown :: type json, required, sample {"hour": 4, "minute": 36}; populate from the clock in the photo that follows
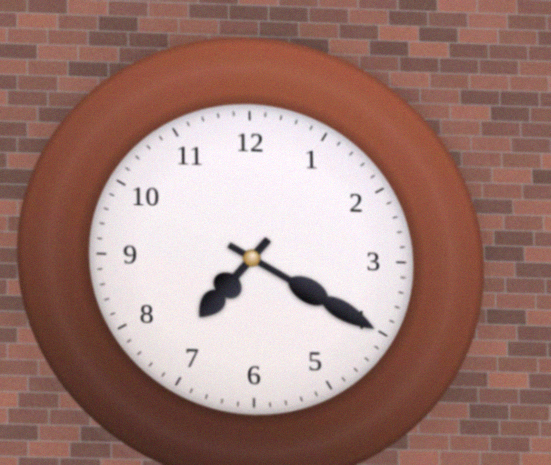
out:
{"hour": 7, "minute": 20}
